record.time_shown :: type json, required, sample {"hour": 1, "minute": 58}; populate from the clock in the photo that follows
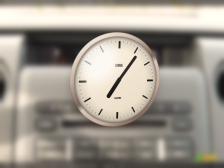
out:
{"hour": 7, "minute": 6}
